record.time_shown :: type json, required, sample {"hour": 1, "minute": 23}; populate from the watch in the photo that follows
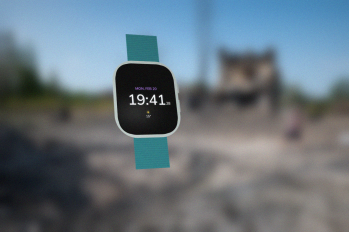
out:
{"hour": 19, "minute": 41}
